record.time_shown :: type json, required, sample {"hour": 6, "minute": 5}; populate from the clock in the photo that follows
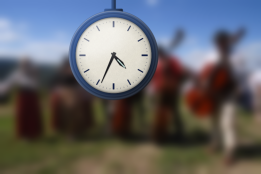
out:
{"hour": 4, "minute": 34}
